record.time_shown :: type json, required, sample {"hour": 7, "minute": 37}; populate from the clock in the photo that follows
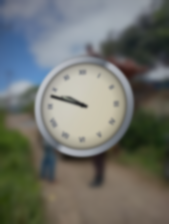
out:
{"hour": 9, "minute": 48}
